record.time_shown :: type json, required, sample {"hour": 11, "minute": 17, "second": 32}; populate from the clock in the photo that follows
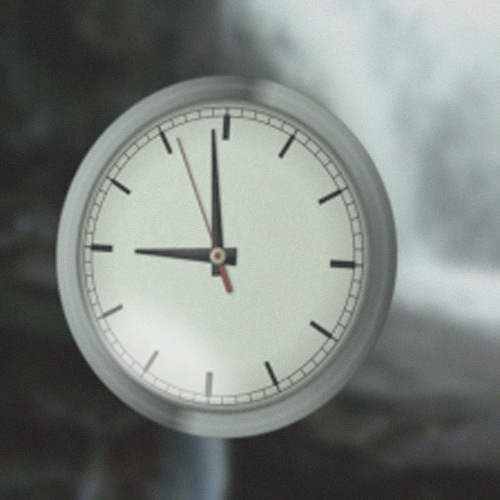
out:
{"hour": 8, "minute": 58, "second": 56}
